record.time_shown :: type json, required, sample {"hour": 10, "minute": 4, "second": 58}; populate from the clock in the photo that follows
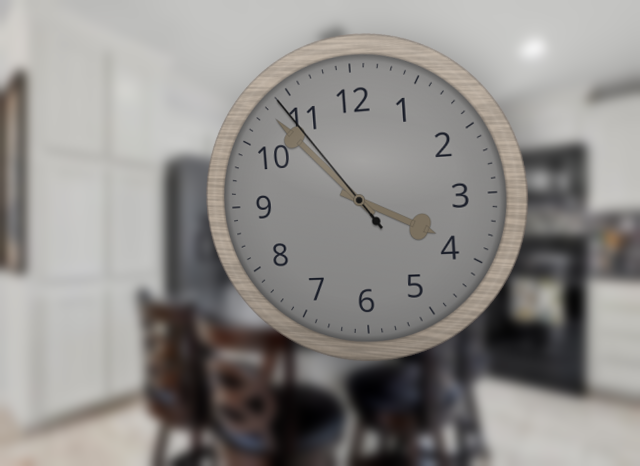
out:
{"hour": 3, "minute": 52, "second": 54}
